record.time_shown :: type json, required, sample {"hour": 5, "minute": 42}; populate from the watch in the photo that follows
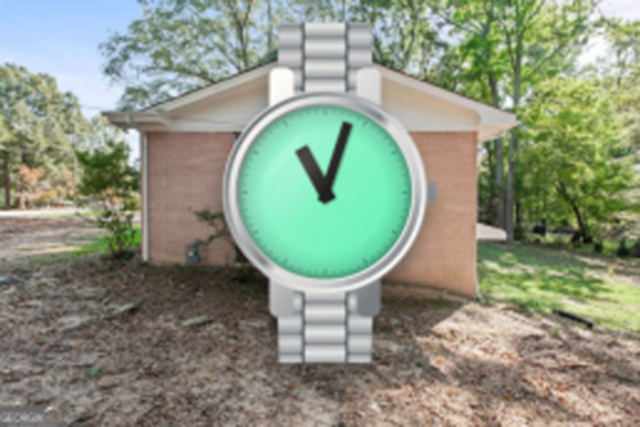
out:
{"hour": 11, "minute": 3}
